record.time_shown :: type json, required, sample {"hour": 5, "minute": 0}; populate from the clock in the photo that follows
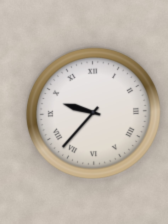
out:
{"hour": 9, "minute": 37}
